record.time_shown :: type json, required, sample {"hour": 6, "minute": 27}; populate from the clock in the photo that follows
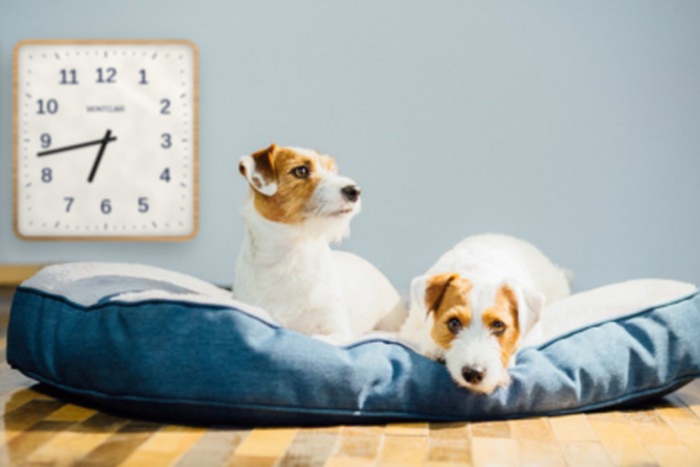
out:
{"hour": 6, "minute": 43}
